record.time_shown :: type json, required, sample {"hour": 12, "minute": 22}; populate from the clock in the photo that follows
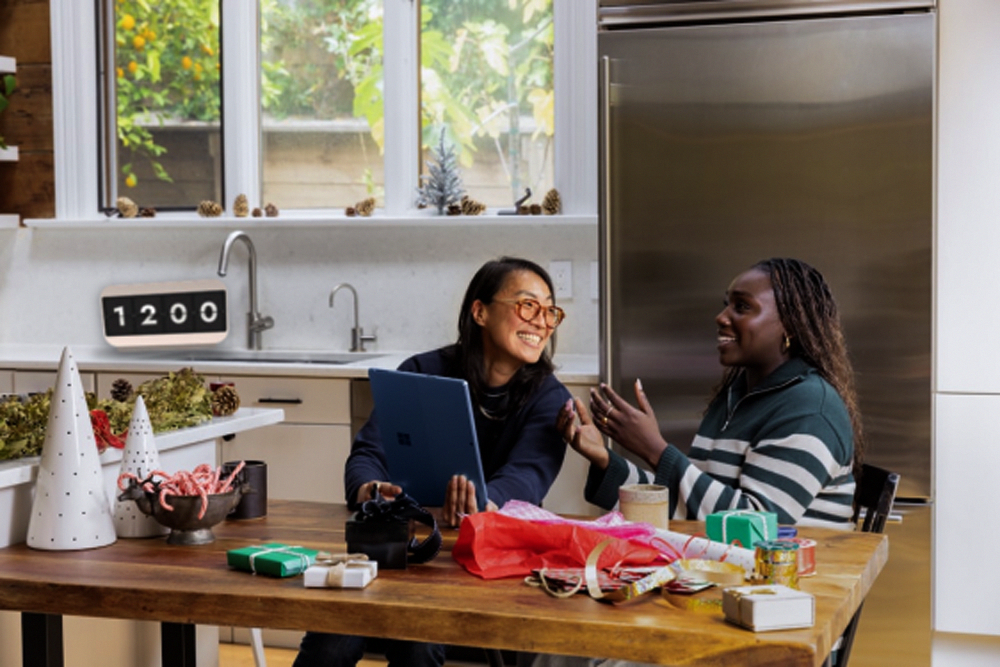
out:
{"hour": 12, "minute": 0}
